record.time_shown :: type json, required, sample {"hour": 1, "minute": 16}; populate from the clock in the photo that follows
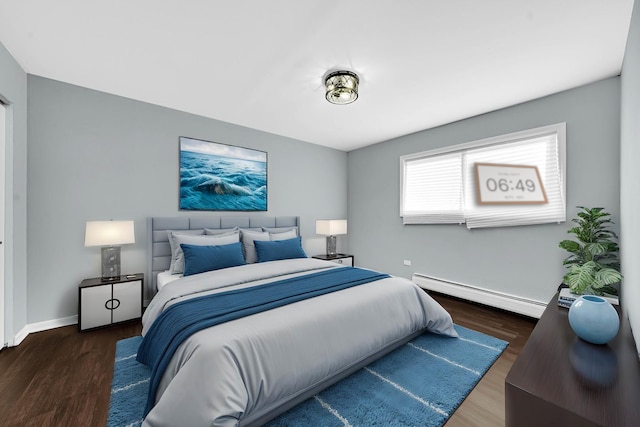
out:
{"hour": 6, "minute": 49}
